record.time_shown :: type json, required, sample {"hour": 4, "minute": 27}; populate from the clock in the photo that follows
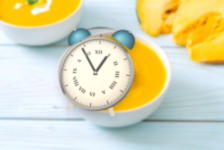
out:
{"hour": 12, "minute": 54}
